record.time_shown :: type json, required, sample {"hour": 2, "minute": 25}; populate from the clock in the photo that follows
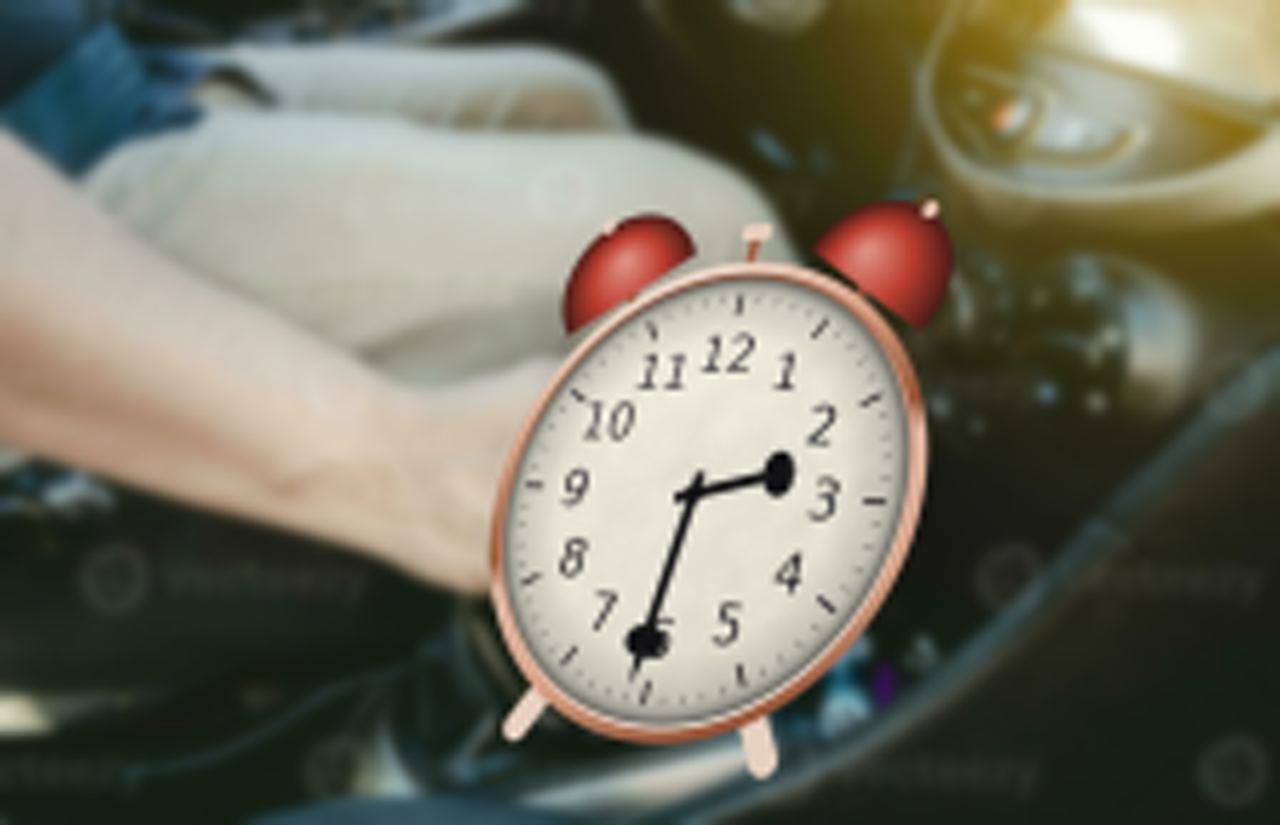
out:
{"hour": 2, "minute": 31}
